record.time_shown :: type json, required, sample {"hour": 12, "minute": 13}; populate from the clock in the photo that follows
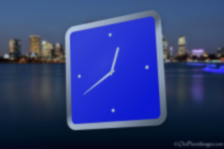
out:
{"hour": 12, "minute": 40}
